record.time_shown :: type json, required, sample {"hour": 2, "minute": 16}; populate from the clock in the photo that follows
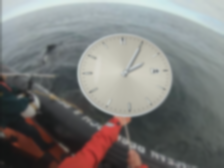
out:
{"hour": 2, "minute": 5}
